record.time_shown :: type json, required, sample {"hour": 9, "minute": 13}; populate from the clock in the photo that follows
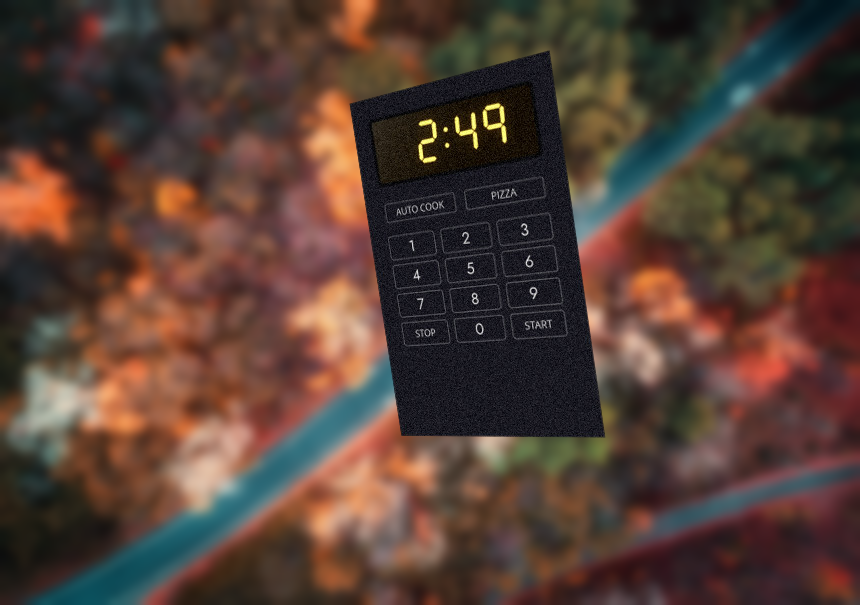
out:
{"hour": 2, "minute": 49}
